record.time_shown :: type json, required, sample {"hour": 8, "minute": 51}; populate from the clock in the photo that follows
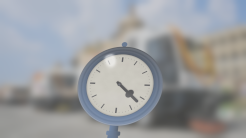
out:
{"hour": 4, "minute": 22}
